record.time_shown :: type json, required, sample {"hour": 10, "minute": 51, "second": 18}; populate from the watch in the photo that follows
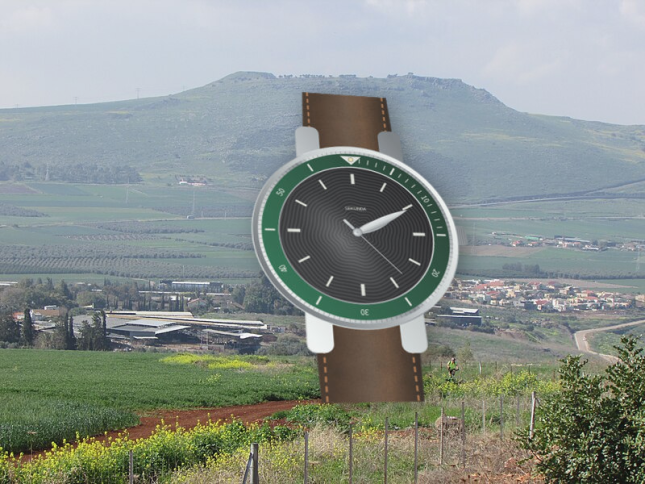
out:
{"hour": 2, "minute": 10, "second": 23}
